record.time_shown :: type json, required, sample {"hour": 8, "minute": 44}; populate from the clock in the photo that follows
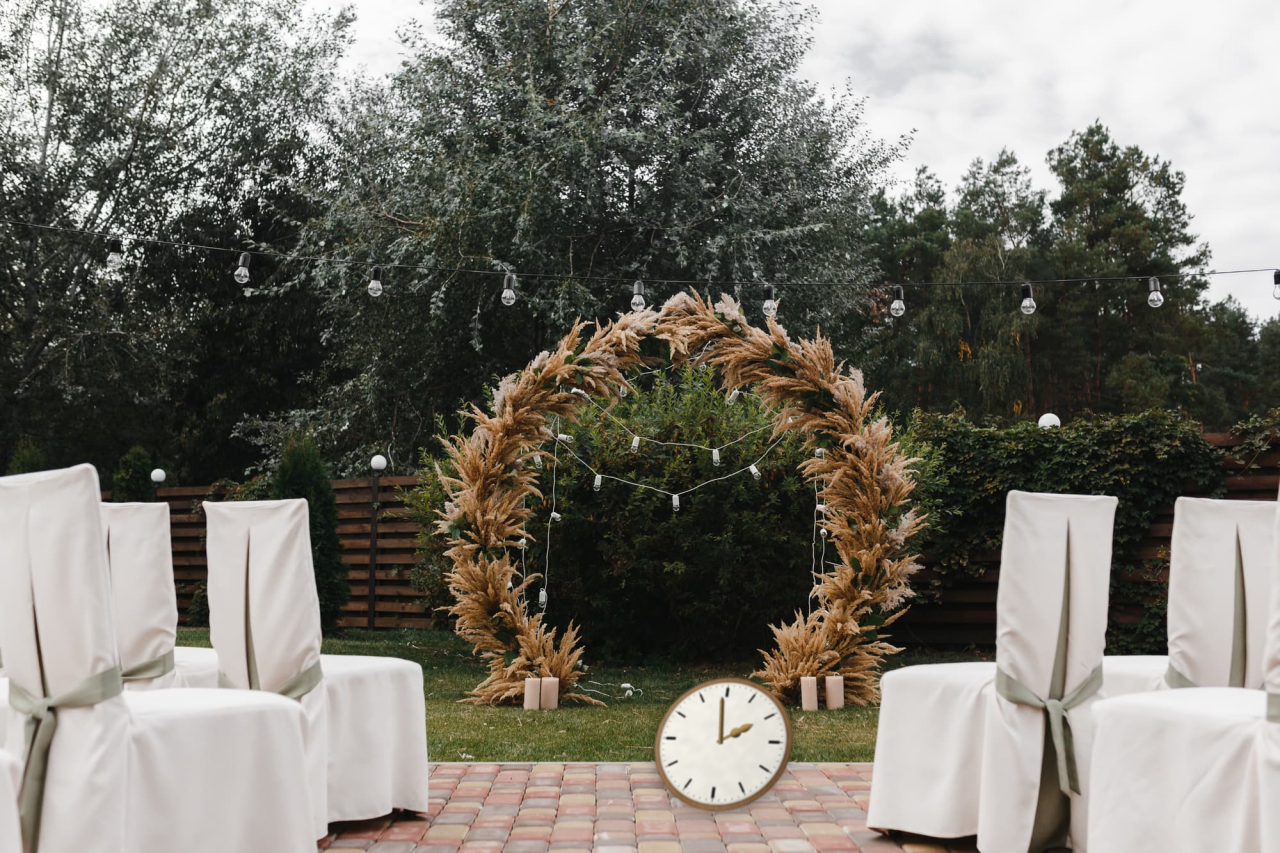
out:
{"hour": 1, "minute": 59}
